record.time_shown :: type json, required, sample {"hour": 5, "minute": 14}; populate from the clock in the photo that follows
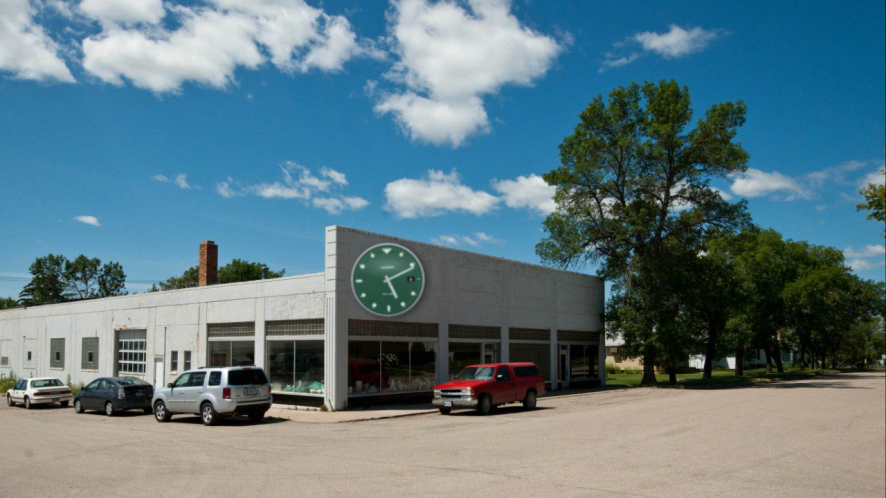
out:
{"hour": 5, "minute": 11}
